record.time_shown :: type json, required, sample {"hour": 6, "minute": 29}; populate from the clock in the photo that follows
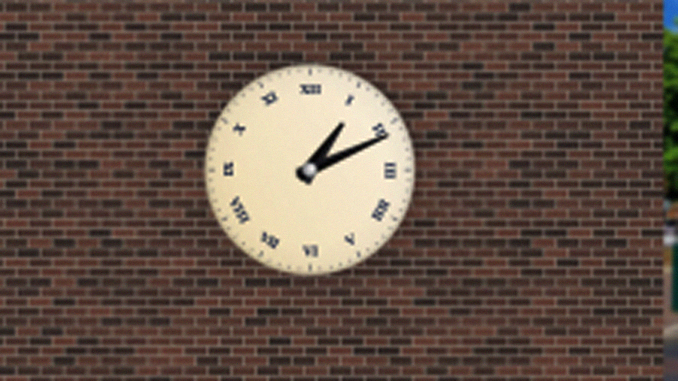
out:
{"hour": 1, "minute": 11}
